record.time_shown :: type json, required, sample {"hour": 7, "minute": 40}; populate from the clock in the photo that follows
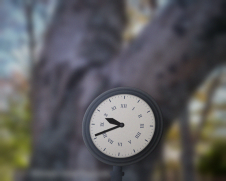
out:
{"hour": 9, "minute": 41}
